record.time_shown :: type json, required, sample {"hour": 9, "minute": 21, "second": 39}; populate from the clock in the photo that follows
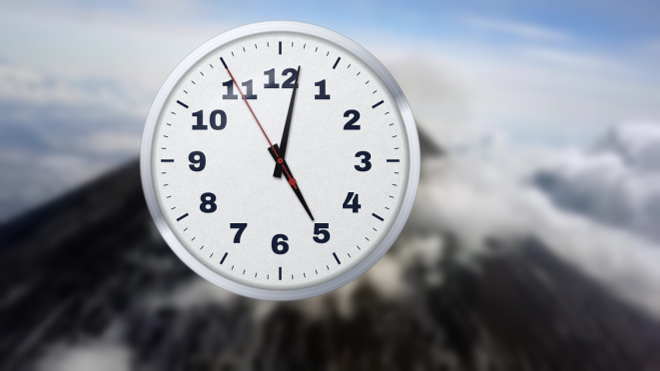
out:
{"hour": 5, "minute": 1, "second": 55}
